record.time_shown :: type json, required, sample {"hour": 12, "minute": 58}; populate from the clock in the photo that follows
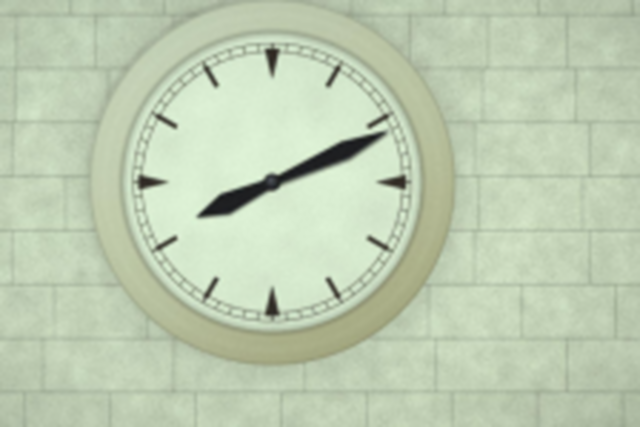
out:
{"hour": 8, "minute": 11}
